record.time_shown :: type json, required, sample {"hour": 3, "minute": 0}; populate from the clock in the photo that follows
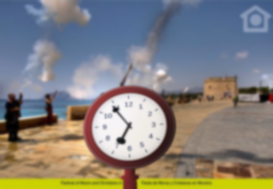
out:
{"hour": 6, "minute": 54}
